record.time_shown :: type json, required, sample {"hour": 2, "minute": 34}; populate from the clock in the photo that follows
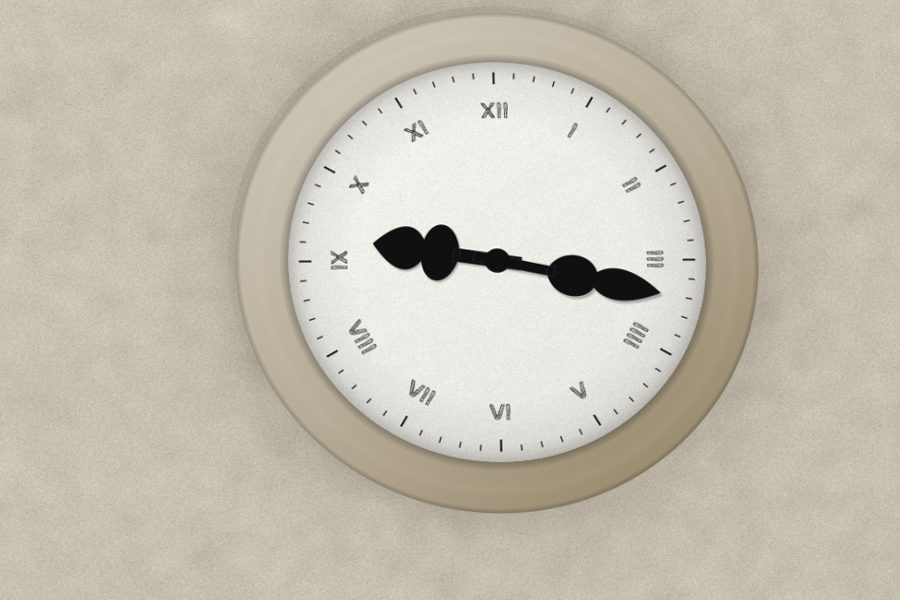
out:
{"hour": 9, "minute": 17}
